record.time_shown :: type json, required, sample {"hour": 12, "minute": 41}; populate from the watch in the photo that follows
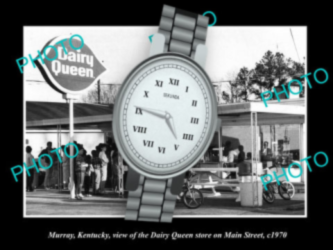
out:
{"hour": 4, "minute": 46}
